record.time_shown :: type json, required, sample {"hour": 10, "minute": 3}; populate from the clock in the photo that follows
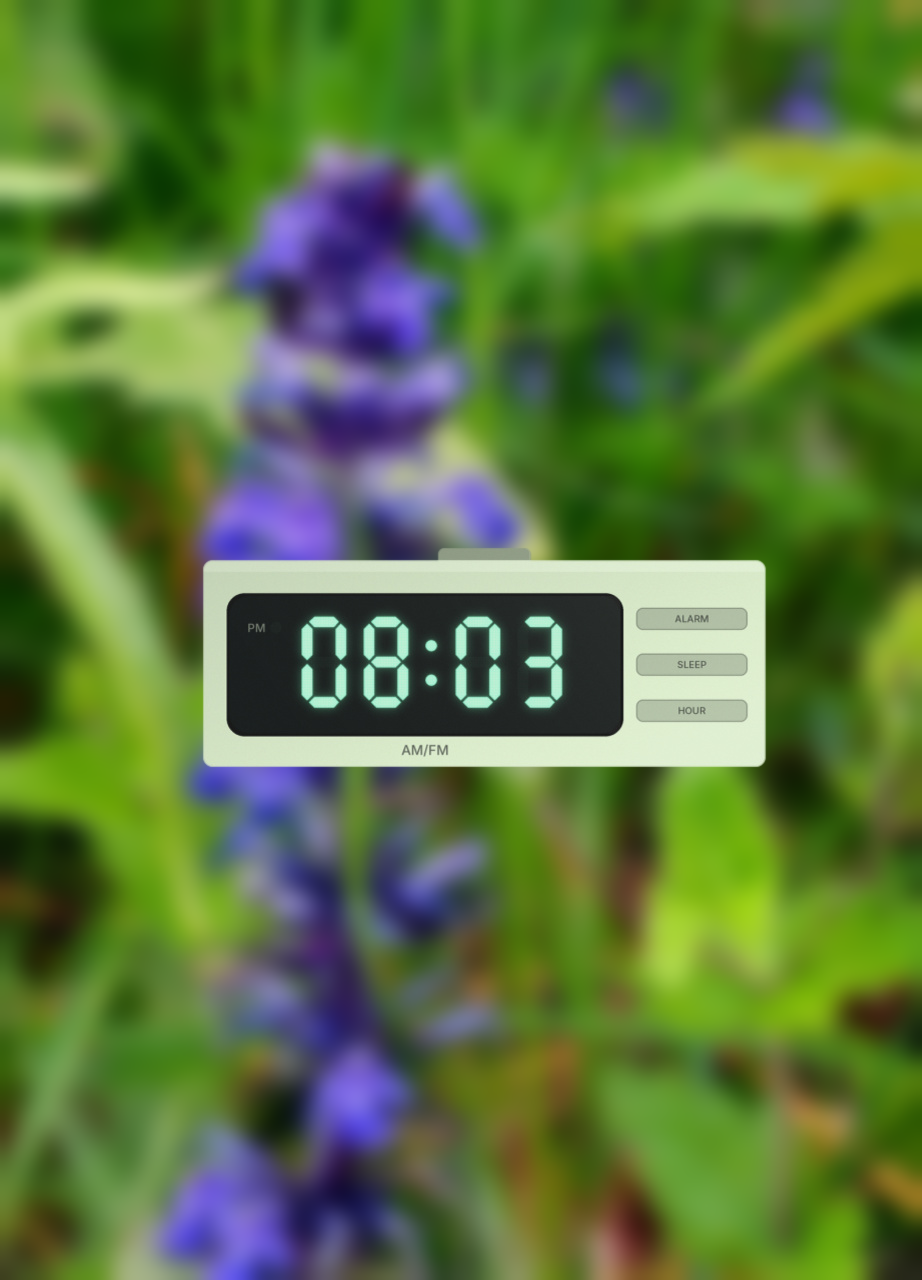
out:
{"hour": 8, "minute": 3}
